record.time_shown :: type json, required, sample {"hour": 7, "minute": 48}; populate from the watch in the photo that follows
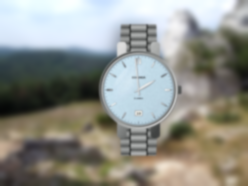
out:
{"hour": 1, "minute": 59}
